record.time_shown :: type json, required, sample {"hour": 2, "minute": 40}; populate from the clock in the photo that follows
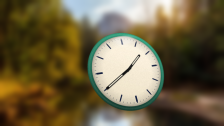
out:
{"hour": 1, "minute": 40}
